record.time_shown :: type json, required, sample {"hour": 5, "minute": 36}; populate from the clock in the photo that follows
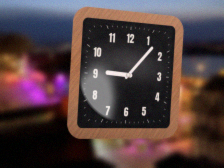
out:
{"hour": 9, "minute": 7}
